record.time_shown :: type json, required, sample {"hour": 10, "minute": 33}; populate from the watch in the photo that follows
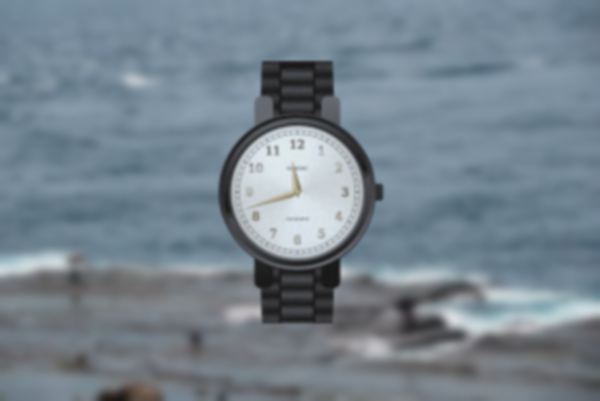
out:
{"hour": 11, "minute": 42}
